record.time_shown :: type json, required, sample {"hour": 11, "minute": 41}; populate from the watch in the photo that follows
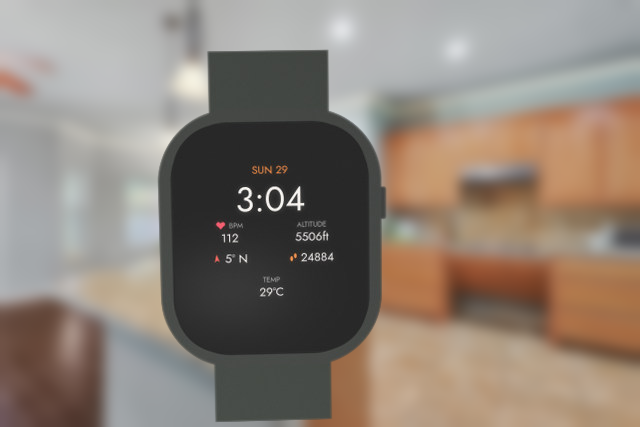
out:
{"hour": 3, "minute": 4}
